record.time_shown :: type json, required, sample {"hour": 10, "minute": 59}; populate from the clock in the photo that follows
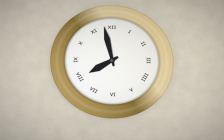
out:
{"hour": 7, "minute": 58}
